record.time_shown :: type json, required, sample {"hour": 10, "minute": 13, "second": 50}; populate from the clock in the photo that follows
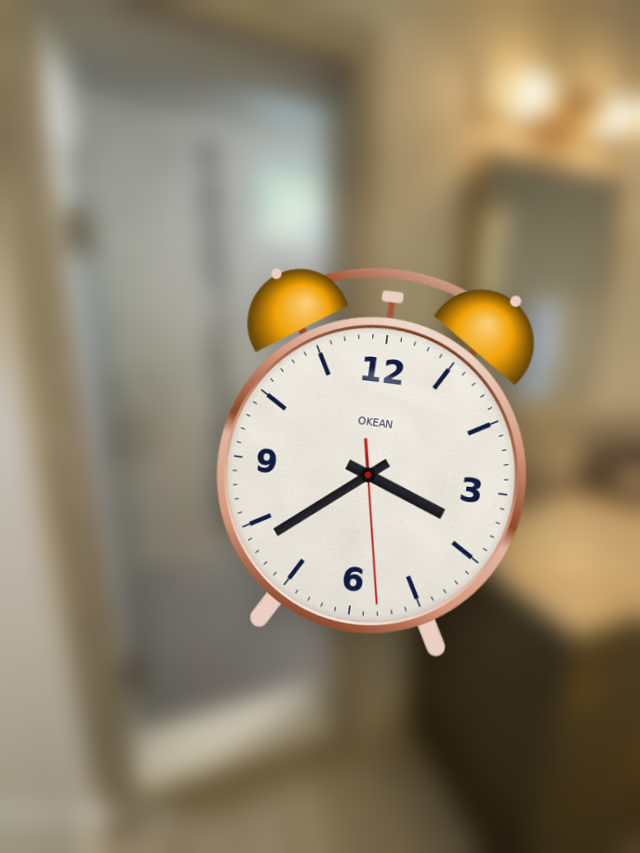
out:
{"hour": 3, "minute": 38, "second": 28}
